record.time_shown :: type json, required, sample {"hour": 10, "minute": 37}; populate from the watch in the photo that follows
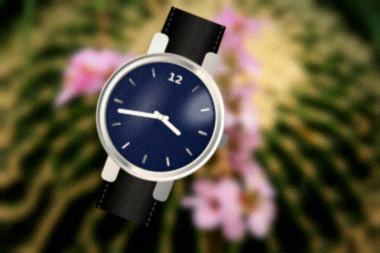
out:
{"hour": 3, "minute": 43}
